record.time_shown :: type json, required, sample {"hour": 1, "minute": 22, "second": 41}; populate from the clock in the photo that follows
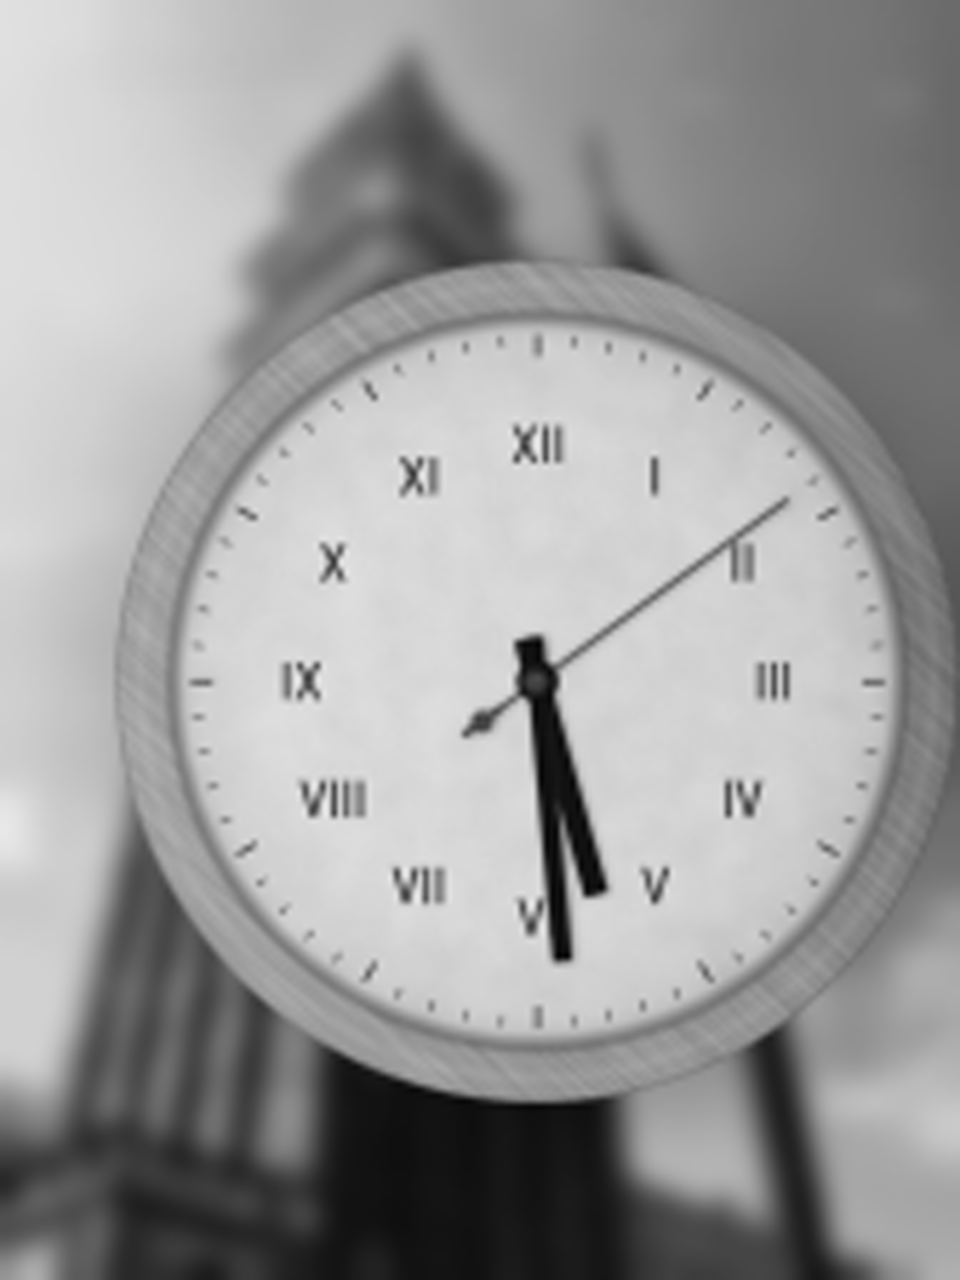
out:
{"hour": 5, "minute": 29, "second": 9}
